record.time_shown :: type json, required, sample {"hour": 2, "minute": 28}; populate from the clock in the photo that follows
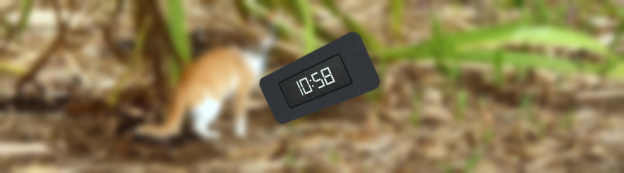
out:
{"hour": 10, "minute": 58}
